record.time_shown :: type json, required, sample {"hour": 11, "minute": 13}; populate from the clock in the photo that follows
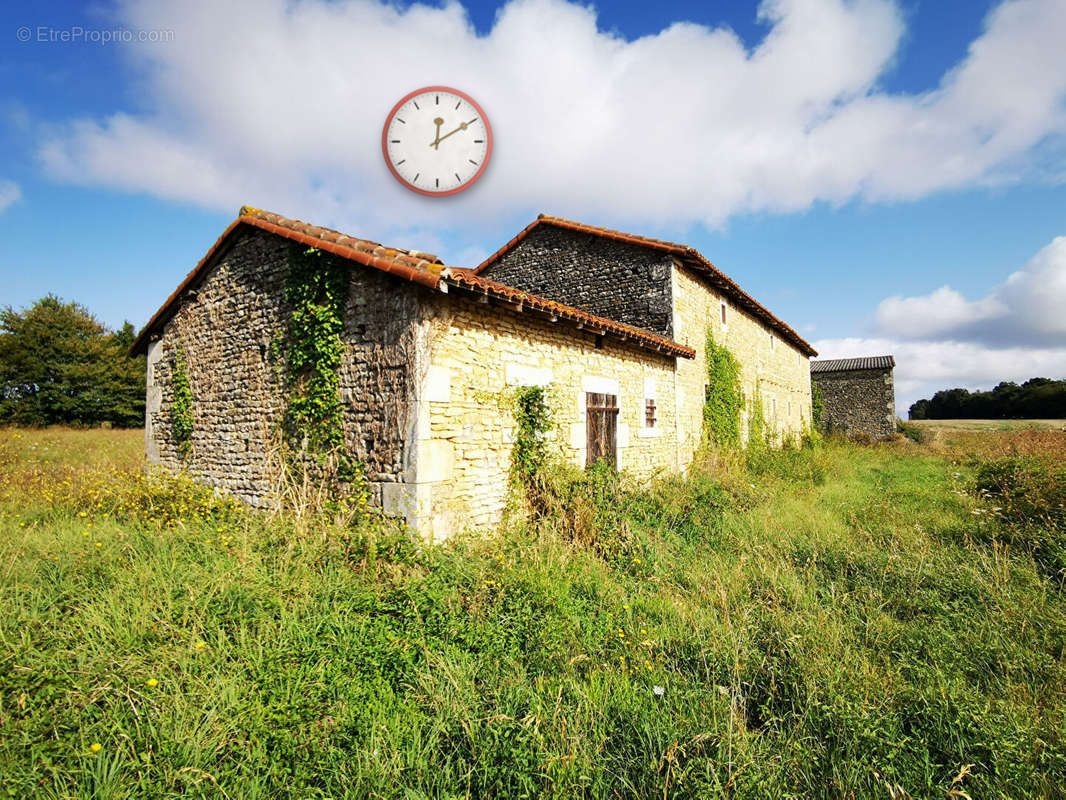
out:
{"hour": 12, "minute": 10}
